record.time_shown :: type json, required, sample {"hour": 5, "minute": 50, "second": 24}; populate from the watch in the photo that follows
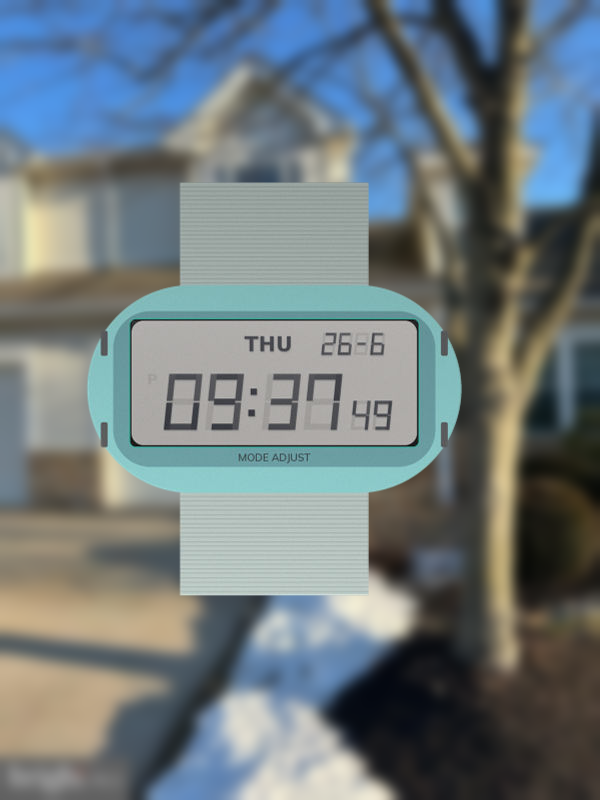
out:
{"hour": 9, "minute": 37, "second": 49}
